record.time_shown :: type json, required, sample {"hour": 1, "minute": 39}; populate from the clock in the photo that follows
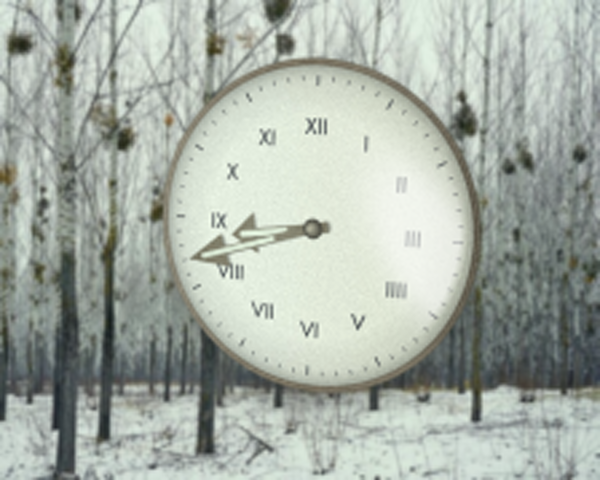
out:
{"hour": 8, "minute": 42}
